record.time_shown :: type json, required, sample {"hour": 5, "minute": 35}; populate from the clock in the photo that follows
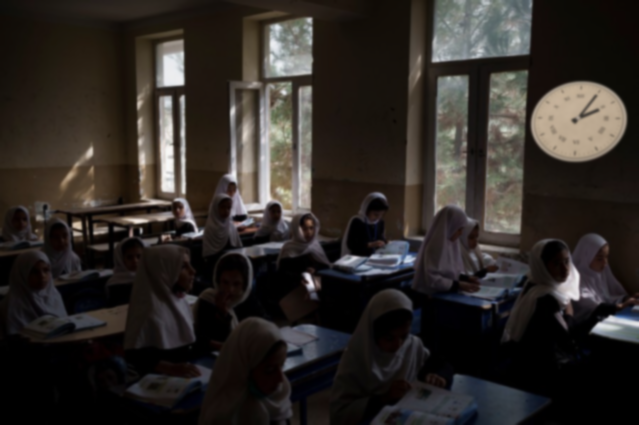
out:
{"hour": 2, "minute": 5}
